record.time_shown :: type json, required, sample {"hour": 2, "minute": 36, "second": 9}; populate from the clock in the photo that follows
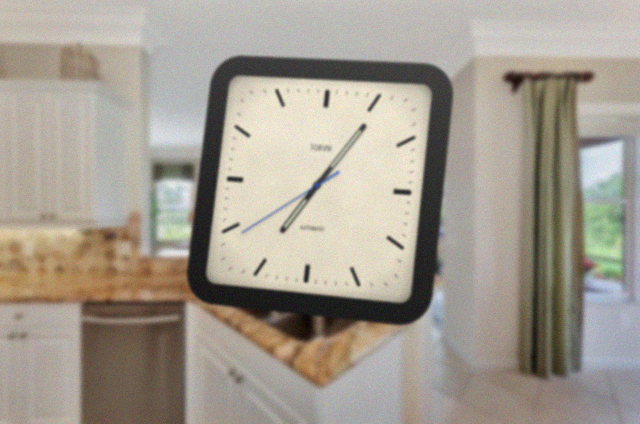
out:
{"hour": 7, "minute": 5, "second": 39}
